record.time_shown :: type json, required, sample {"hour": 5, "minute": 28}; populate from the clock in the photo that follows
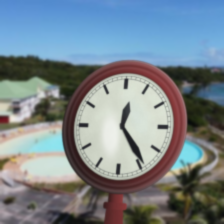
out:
{"hour": 12, "minute": 24}
